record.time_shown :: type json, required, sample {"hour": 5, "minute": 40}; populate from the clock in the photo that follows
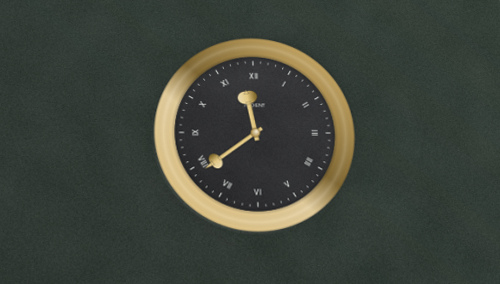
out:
{"hour": 11, "minute": 39}
